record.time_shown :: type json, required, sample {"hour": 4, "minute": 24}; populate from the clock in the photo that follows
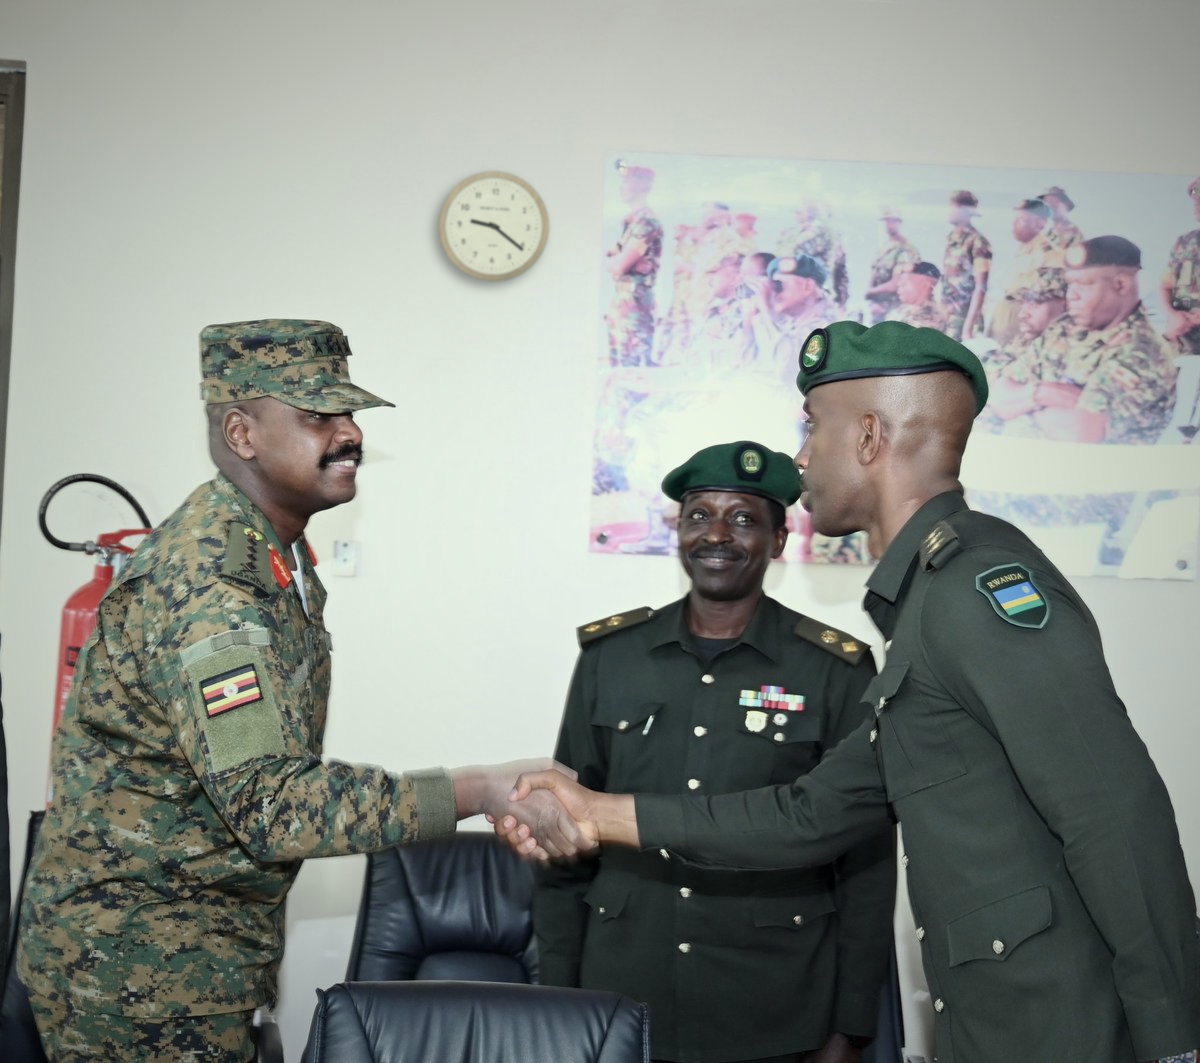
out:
{"hour": 9, "minute": 21}
